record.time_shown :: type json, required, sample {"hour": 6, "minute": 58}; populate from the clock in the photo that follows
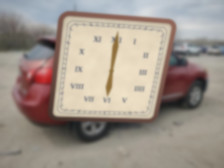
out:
{"hour": 6, "minute": 0}
